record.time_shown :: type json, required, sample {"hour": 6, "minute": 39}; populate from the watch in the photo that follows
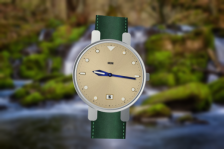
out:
{"hour": 9, "minute": 16}
